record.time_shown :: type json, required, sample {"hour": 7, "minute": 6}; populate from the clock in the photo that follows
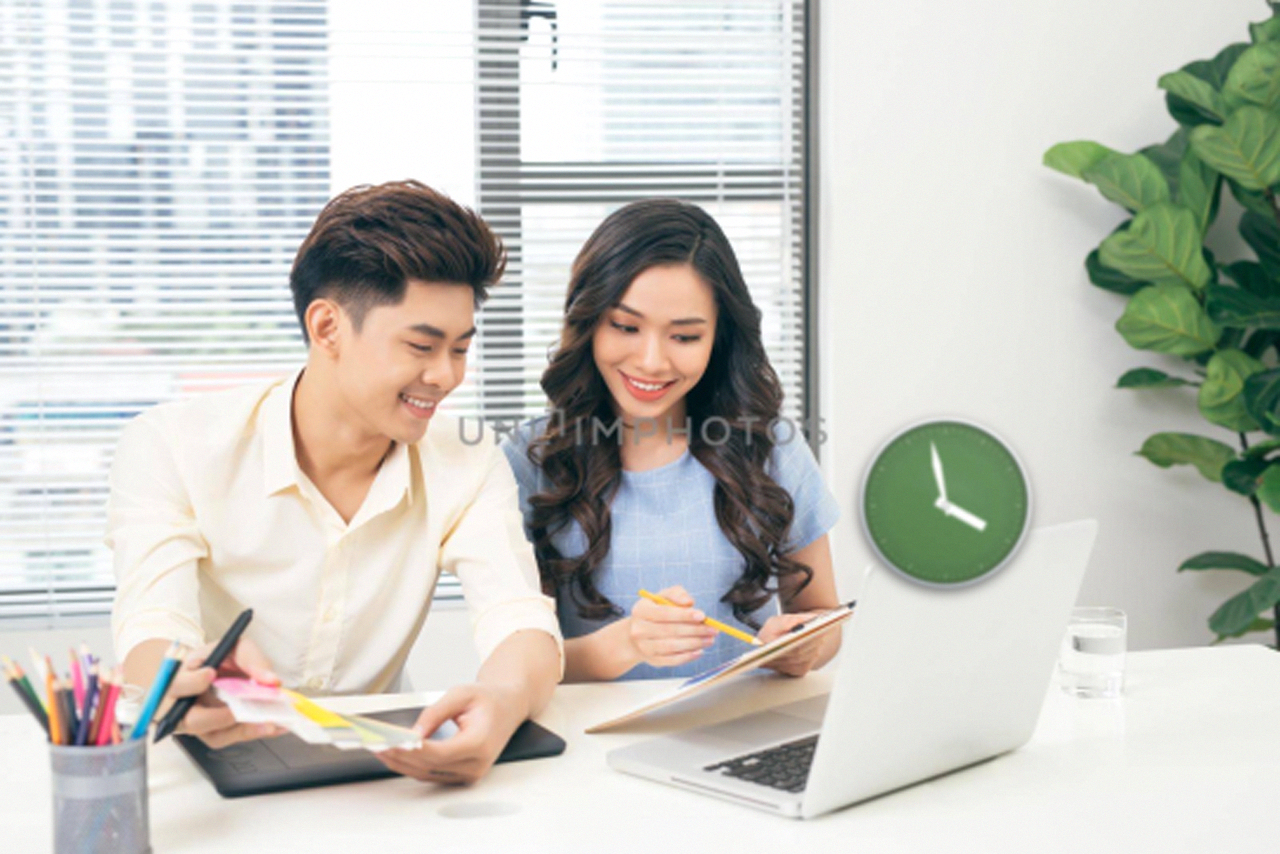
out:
{"hour": 3, "minute": 58}
